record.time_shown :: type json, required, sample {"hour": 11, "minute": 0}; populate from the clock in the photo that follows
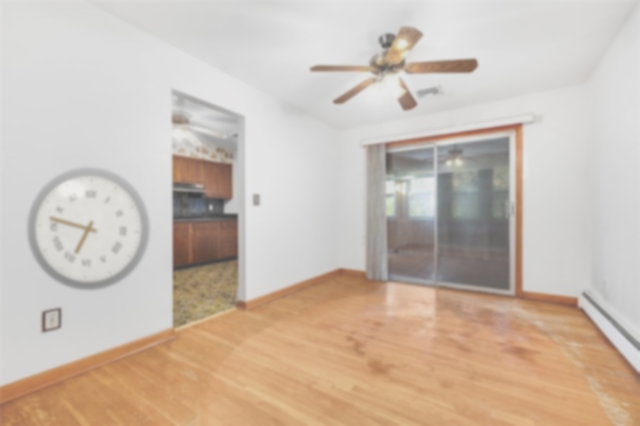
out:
{"hour": 6, "minute": 47}
